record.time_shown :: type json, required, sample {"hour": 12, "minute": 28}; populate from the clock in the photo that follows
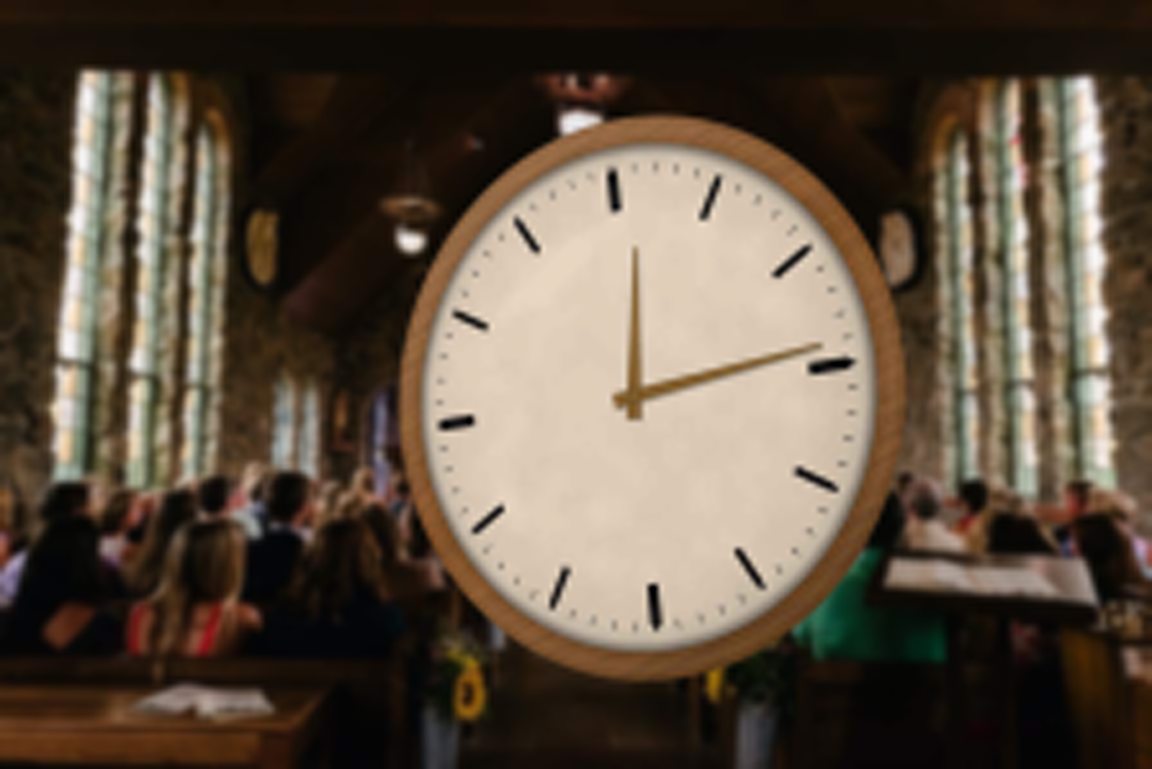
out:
{"hour": 12, "minute": 14}
